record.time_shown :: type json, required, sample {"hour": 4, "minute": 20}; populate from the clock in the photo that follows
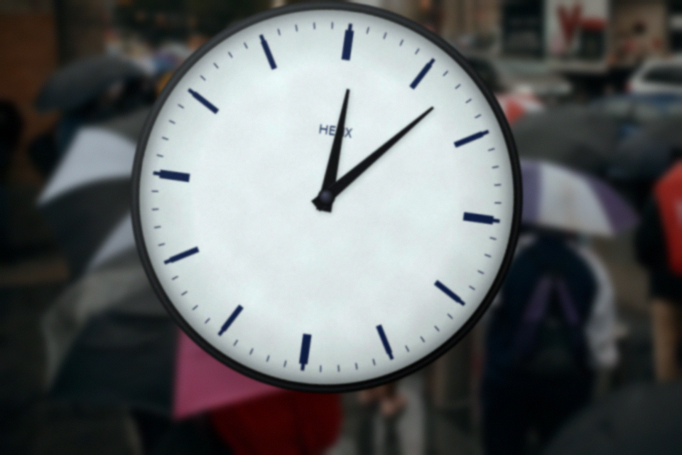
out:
{"hour": 12, "minute": 7}
